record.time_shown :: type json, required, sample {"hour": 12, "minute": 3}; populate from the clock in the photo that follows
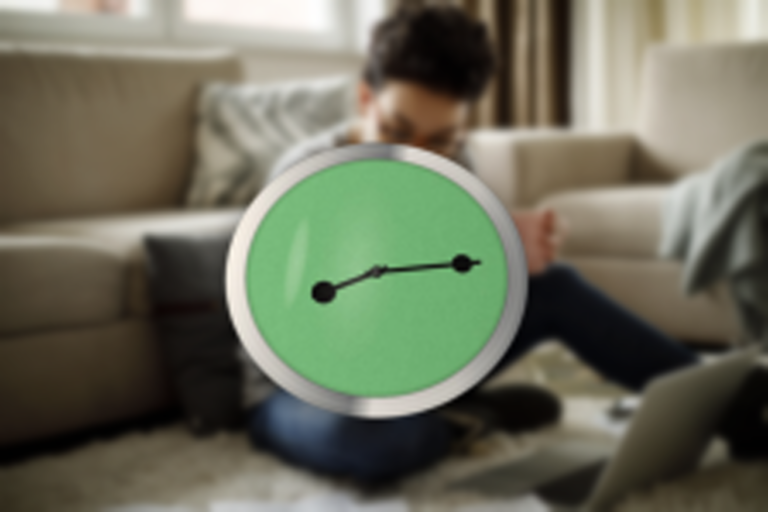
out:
{"hour": 8, "minute": 14}
